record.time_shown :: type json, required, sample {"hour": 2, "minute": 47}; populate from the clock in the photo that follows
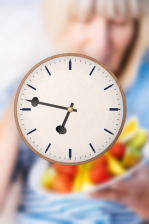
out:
{"hour": 6, "minute": 47}
